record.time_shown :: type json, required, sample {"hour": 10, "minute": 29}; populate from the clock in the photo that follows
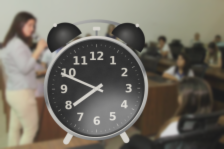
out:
{"hour": 7, "minute": 49}
